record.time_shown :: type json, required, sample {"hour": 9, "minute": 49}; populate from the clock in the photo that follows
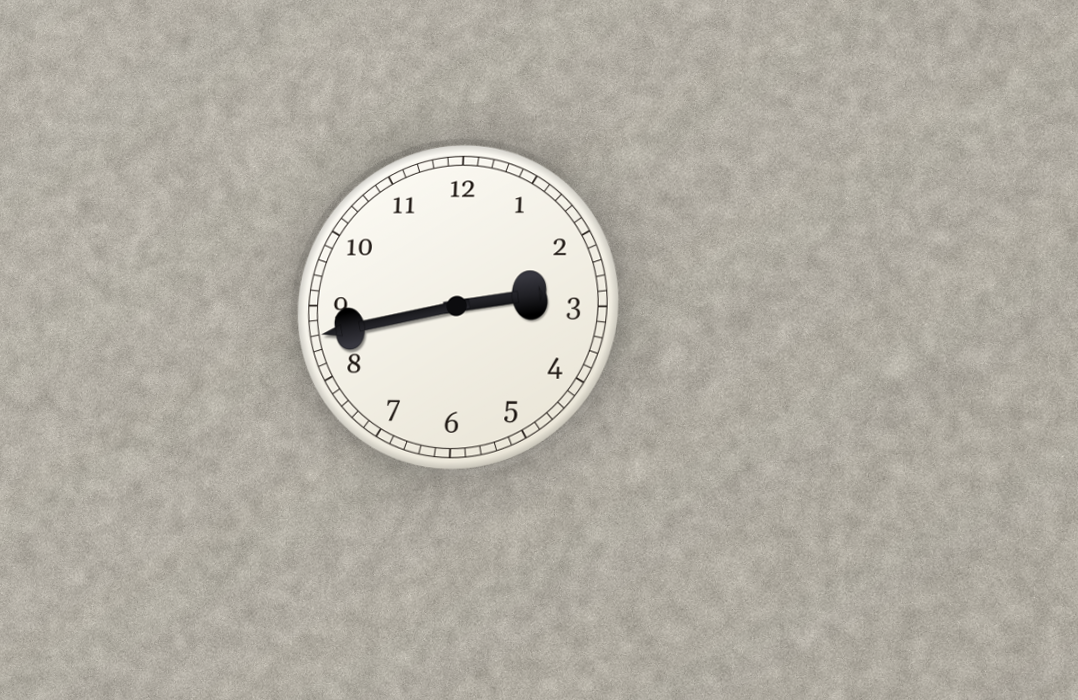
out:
{"hour": 2, "minute": 43}
